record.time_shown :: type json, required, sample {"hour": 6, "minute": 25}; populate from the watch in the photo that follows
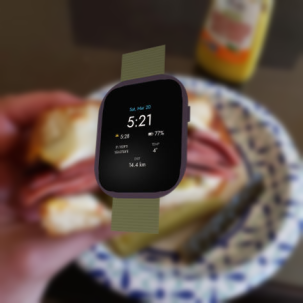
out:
{"hour": 5, "minute": 21}
